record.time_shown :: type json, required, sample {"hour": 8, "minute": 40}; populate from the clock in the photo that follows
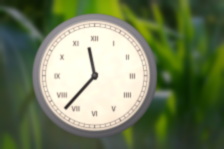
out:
{"hour": 11, "minute": 37}
